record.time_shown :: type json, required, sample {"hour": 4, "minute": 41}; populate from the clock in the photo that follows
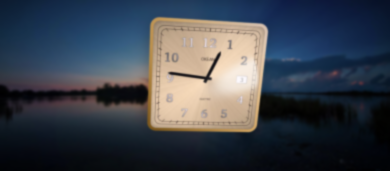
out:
{"hour": 12, "minute": 46}
